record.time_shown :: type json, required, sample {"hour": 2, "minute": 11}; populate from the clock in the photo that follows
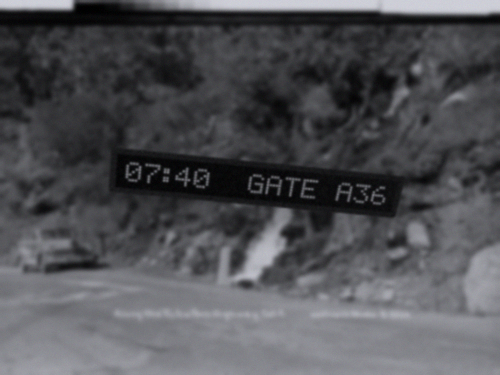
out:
{"hour": 7, "minute": 40}
